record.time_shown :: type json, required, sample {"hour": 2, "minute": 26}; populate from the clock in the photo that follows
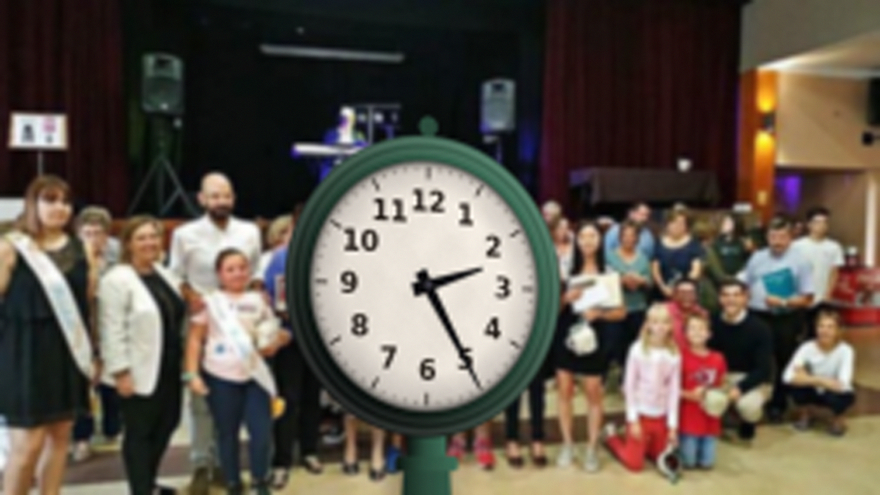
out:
{"hour": 2, "minute": 25}
